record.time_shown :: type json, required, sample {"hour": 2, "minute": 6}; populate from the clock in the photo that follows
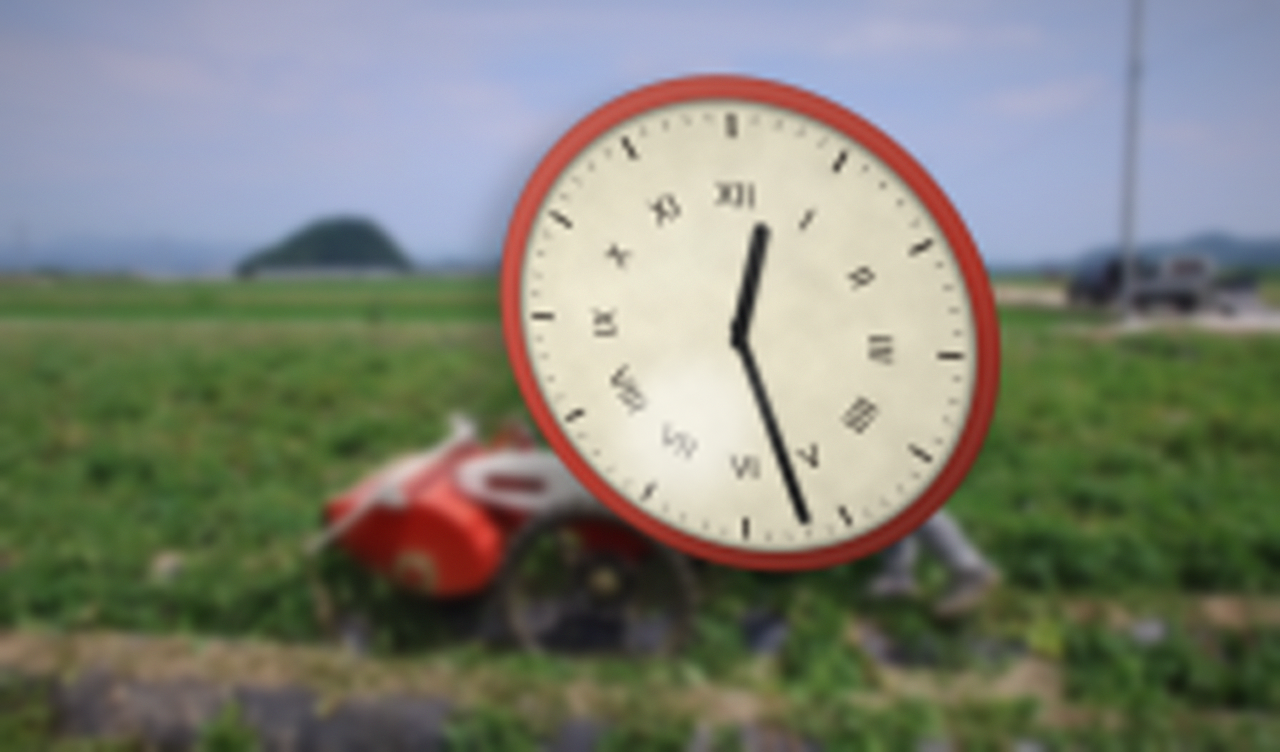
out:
{"hour": 12, "minute": 27}
